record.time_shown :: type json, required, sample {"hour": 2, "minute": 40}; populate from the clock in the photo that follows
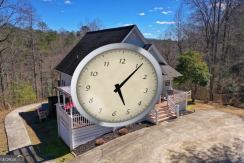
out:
{"hour": 5, "minute": 6}
